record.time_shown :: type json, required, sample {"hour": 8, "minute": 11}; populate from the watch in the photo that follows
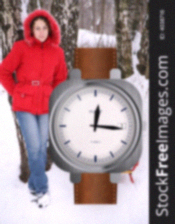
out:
{"hour": 12, "minute": 16}
